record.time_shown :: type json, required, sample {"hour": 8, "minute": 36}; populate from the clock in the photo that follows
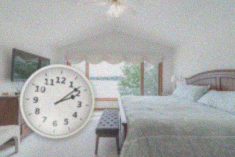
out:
{"hour": 2, "minute": 8}
